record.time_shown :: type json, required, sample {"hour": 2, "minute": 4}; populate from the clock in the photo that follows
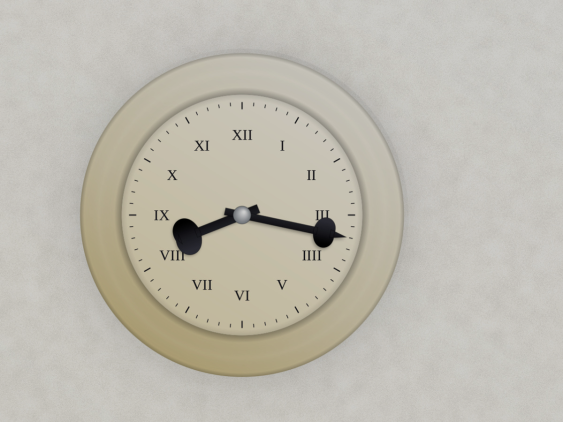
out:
{"hour": 8, "minute": 17}
